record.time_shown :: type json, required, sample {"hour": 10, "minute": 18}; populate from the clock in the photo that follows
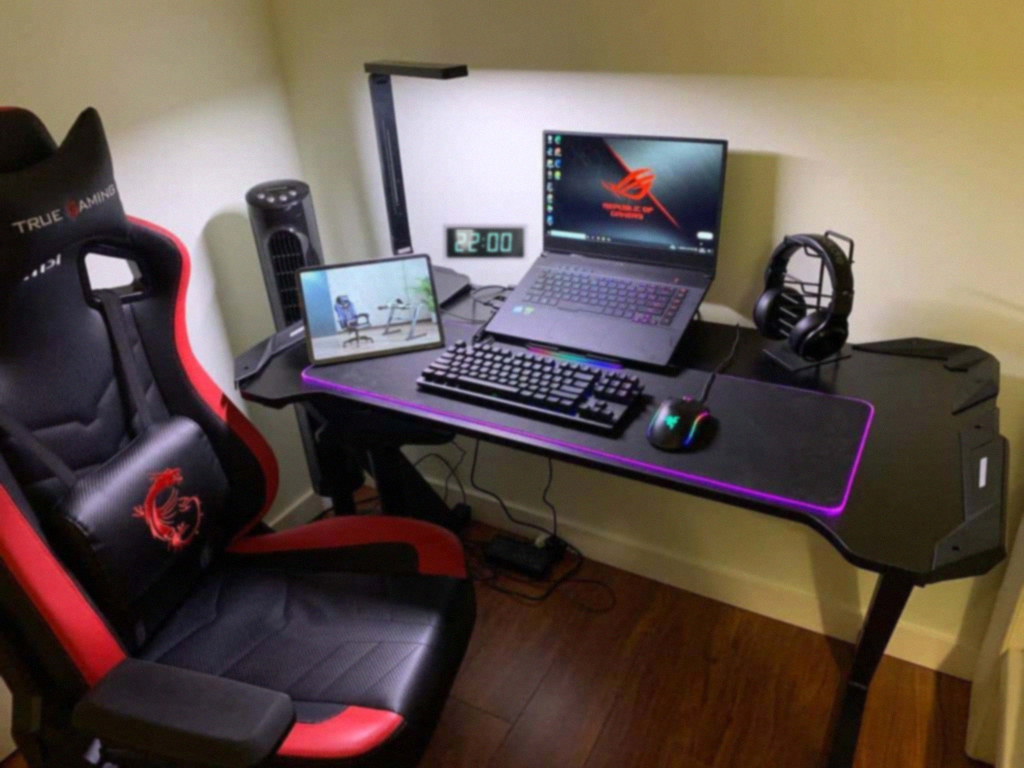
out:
{"hour": 22, "minute": 0}
